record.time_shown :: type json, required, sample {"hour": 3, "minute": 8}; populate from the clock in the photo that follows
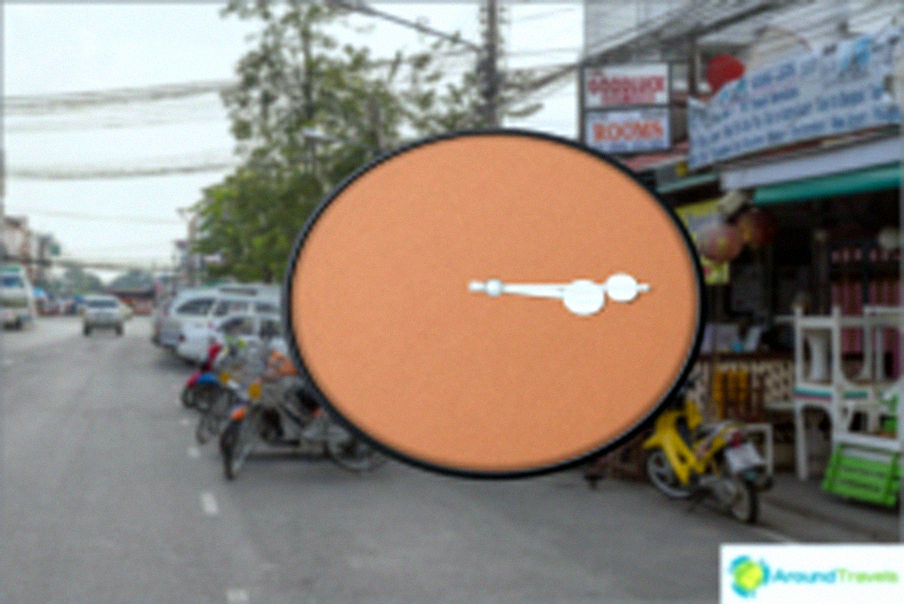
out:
{"hour": 3, "minute": 15}
